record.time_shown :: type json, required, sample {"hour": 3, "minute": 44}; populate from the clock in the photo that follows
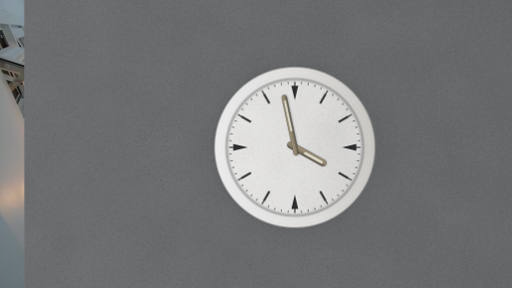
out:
{"hour": 3, "minute": 58}
